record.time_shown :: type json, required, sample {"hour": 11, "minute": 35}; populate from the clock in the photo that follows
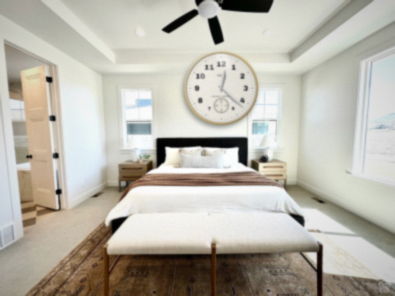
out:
{"hour": 12, "minute": 22}
